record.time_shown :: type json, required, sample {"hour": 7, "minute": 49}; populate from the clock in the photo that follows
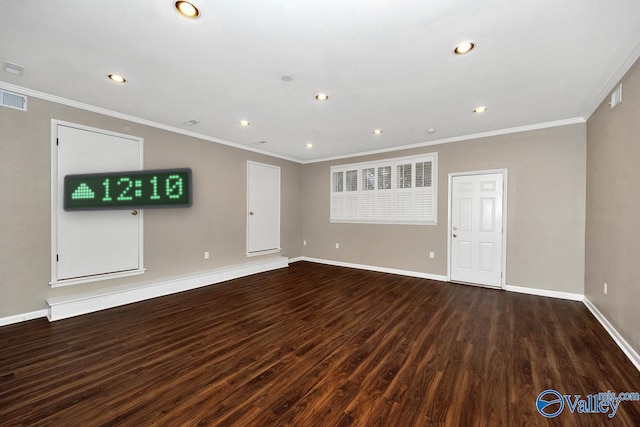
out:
{"hour": 12, "minute": 10}
